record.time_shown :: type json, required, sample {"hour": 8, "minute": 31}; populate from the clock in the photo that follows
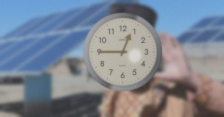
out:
{"hour": 12, "minute": 45}
